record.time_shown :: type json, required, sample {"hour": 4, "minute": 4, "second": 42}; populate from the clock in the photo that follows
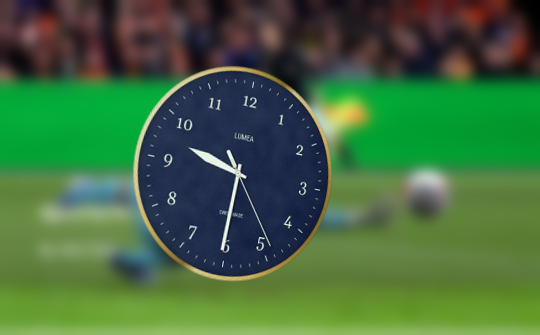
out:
{"hour": 9, "minute": 30, "second": 24}
